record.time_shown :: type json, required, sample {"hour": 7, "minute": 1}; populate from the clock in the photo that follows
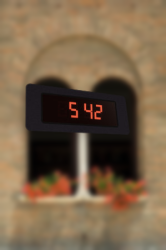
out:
{"hour": 5, "minute": 42}
